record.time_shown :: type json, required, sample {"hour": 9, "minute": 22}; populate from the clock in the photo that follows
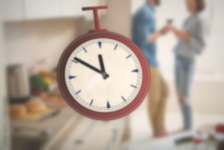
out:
{"hour": 11, "minute": 51}
